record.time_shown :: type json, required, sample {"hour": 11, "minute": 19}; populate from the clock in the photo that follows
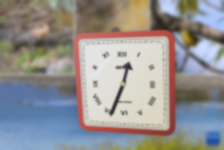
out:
{"hour": 12, "minute": 34}
